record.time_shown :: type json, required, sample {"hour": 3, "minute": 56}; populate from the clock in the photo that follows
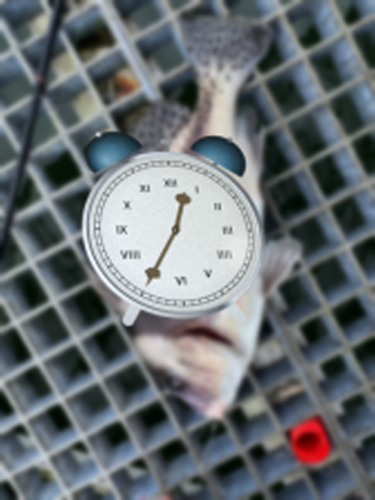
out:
{"hour": 12, "minute": 35}
